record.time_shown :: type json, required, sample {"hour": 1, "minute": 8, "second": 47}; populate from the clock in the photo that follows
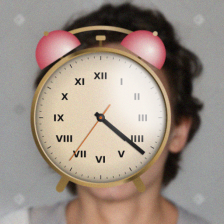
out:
{"hour": 4, "minute": 21, "second": 36}
